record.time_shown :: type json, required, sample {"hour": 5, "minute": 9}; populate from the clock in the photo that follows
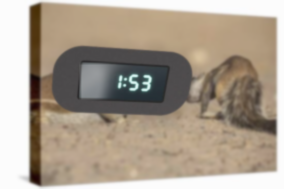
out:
{"hour": 1, "minute": 53}
